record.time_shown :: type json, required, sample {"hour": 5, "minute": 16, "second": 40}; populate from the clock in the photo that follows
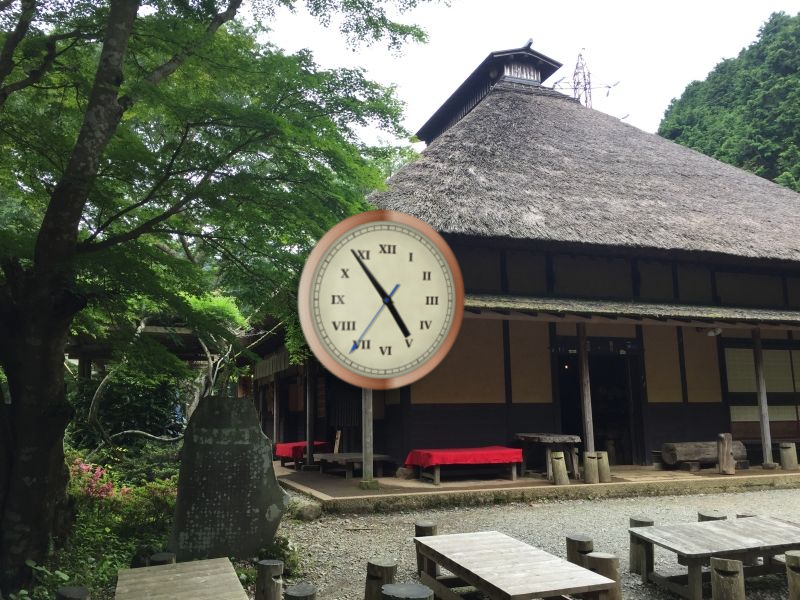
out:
{"hour": 4, "minute": 53, "second": 36}
